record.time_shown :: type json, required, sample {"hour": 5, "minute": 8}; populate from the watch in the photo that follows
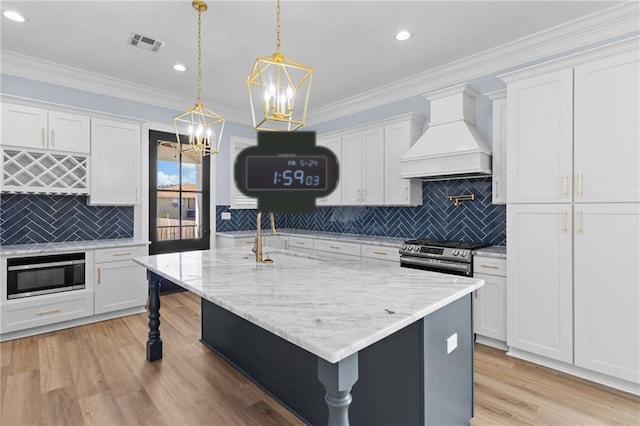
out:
{"hour": 1, "minute": 59}
